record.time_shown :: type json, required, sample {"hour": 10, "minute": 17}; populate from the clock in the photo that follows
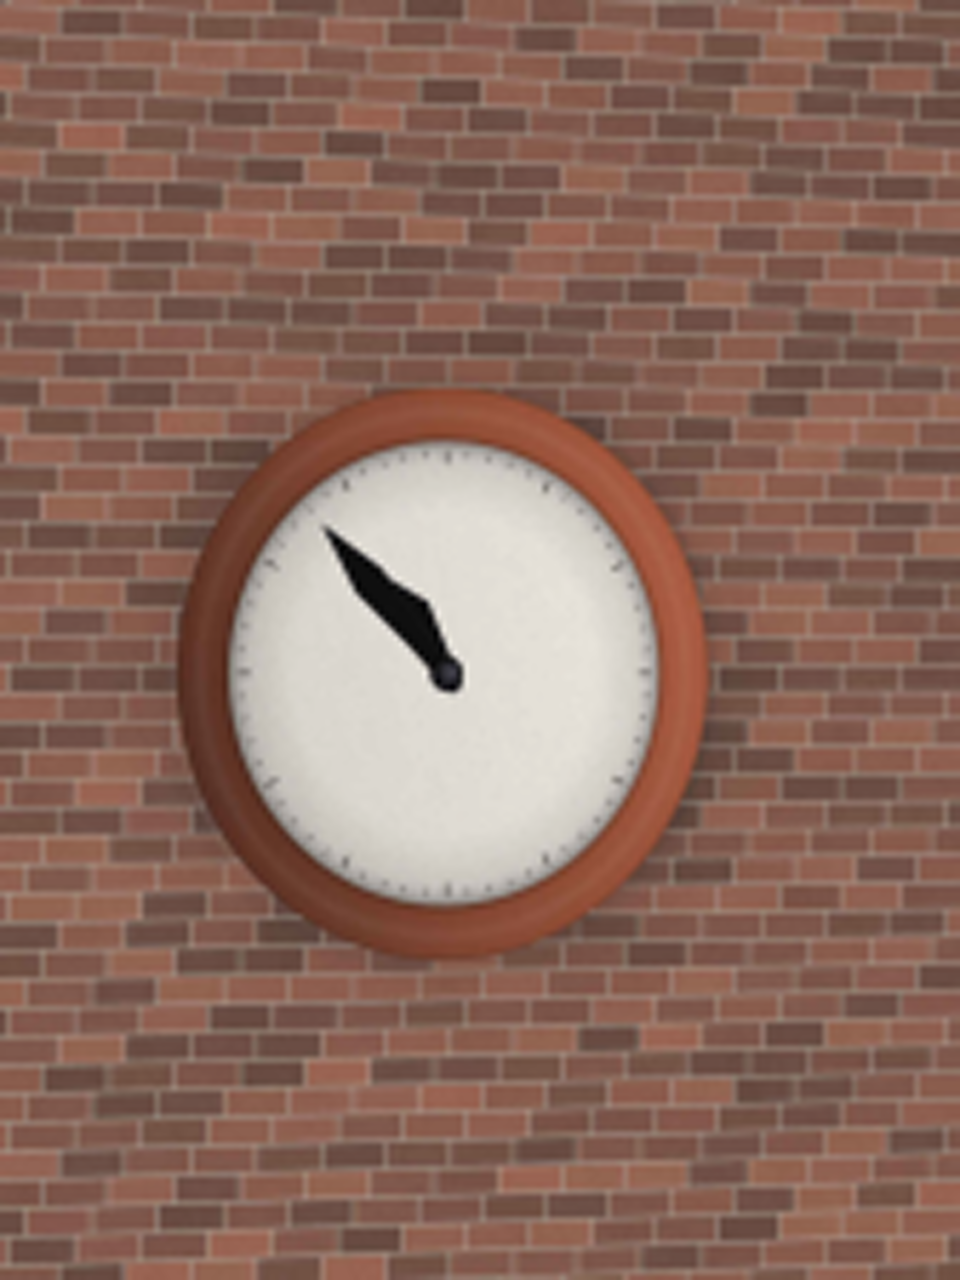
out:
{"hour": 10, "minute": 53}
